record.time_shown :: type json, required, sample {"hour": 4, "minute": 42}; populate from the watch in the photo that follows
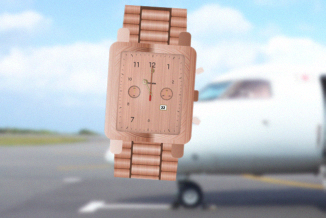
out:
{"hour": 11, "minute": 0}
